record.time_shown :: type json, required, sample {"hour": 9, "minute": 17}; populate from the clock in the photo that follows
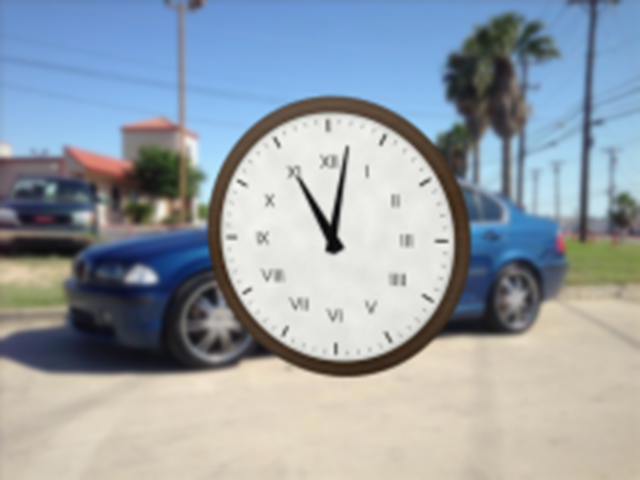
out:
{"hour": 11, "minute": 2}
